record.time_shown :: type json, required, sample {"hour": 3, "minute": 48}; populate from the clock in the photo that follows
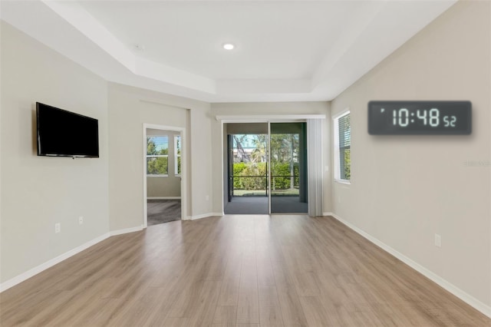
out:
{"hour": 10, "minute": 48}
